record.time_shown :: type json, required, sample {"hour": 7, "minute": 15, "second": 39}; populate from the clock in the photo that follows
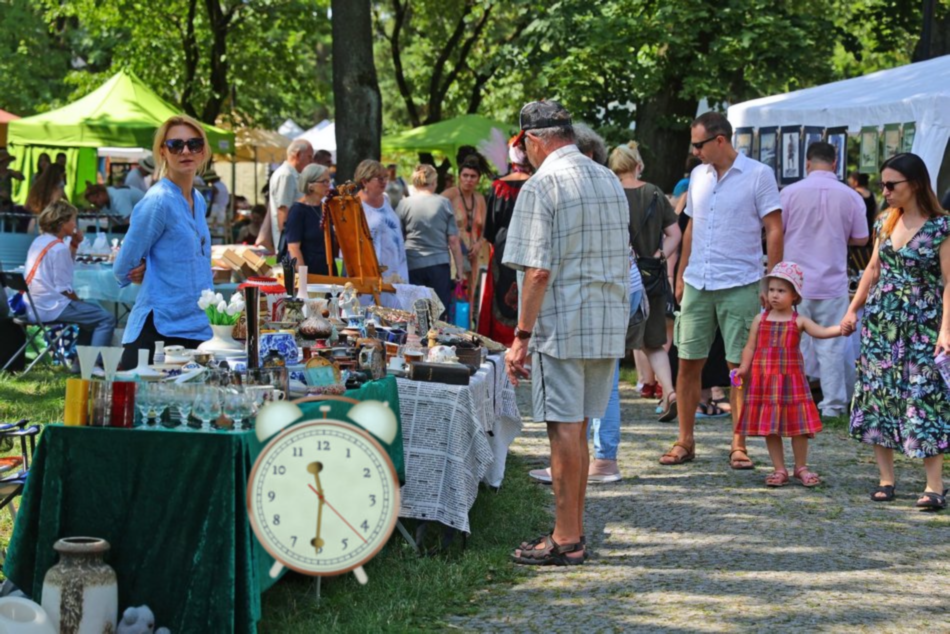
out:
{"hour": 11, "minute": 30, "second": 22}
